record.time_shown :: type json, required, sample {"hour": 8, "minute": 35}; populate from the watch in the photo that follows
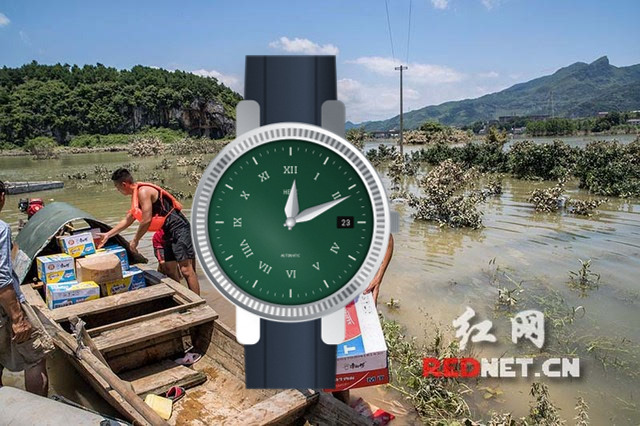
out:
{"hour": 12, "minute": 11}
